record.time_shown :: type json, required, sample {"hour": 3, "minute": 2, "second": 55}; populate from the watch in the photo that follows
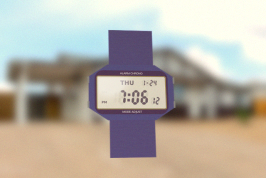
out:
{"hour": 7, "minute": 6, "second": 12}
